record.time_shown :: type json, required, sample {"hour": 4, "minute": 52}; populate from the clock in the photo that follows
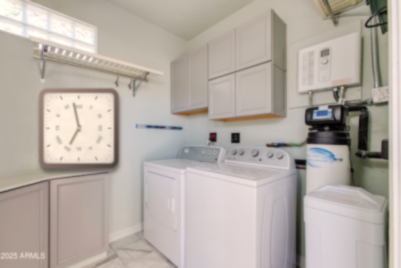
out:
{"hour": 6, "minute": 58}
